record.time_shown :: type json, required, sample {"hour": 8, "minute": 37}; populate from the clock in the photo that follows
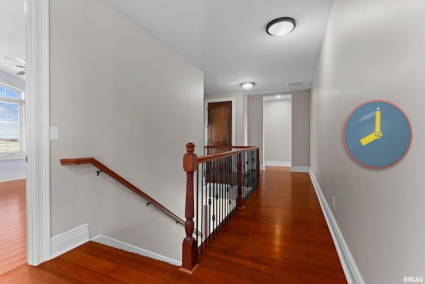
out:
{"hour": 8, "minute": 0}
